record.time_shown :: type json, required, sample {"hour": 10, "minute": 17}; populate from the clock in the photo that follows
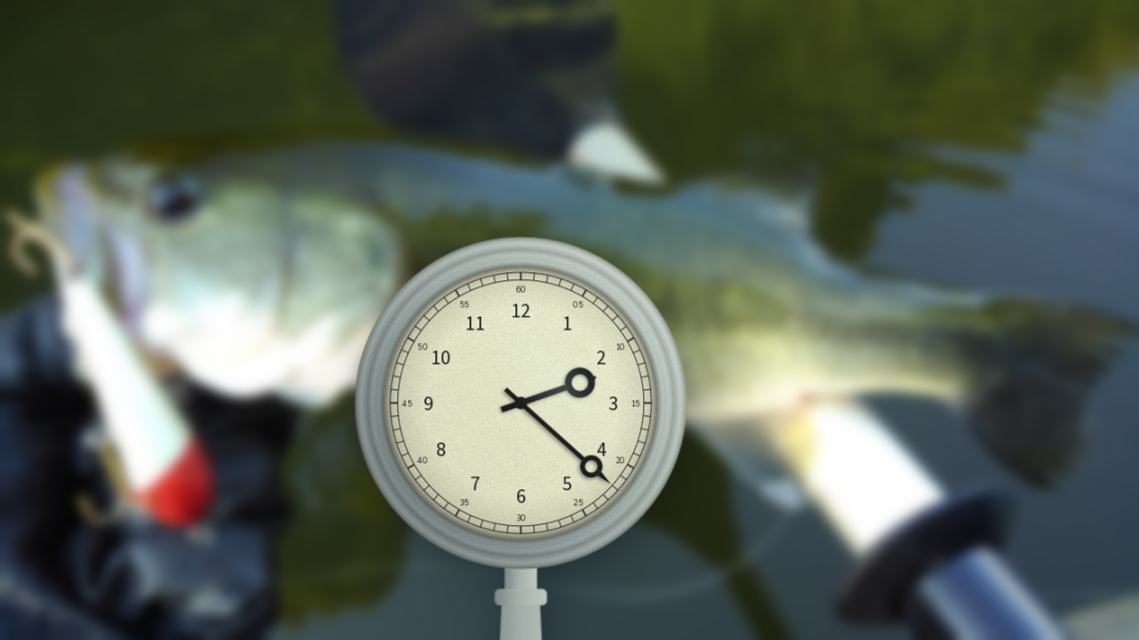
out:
{"hour": 2, "minute": 22}
